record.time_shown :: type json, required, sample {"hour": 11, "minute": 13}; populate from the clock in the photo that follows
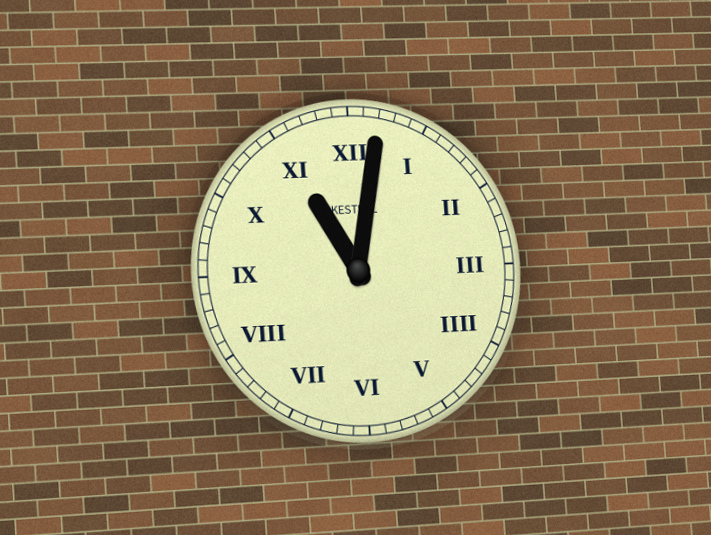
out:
{"hour": 11, "minute": 2}
